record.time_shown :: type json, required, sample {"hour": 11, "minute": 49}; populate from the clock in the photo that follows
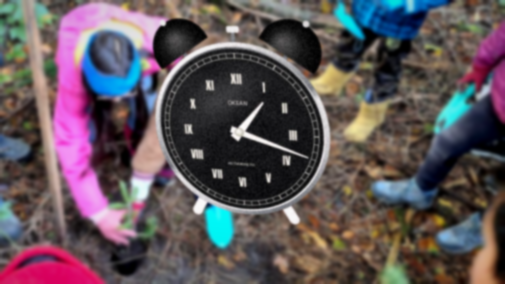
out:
{"hour": 1, "minute": 18}
